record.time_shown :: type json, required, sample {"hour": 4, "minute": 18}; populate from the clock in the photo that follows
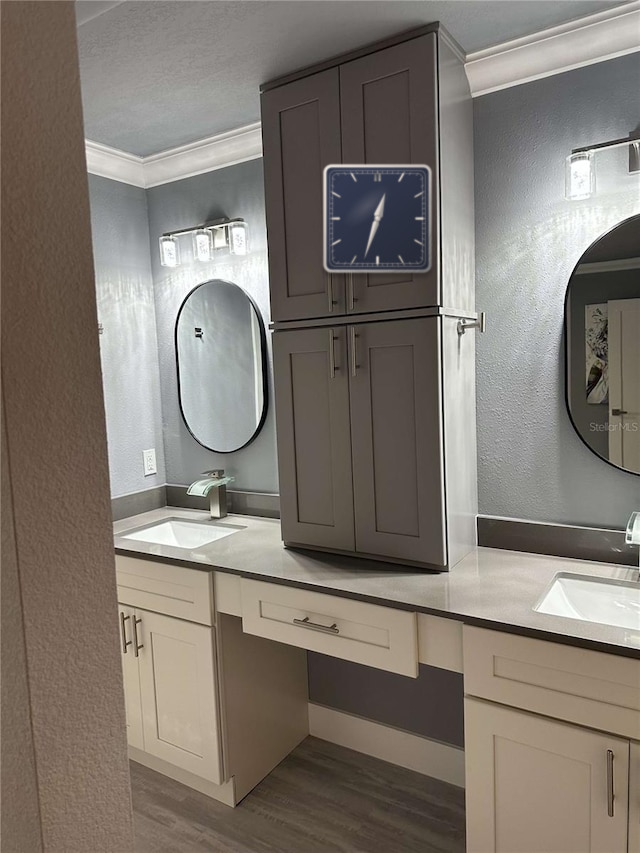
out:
{"hour": 12, "minute": 33}
